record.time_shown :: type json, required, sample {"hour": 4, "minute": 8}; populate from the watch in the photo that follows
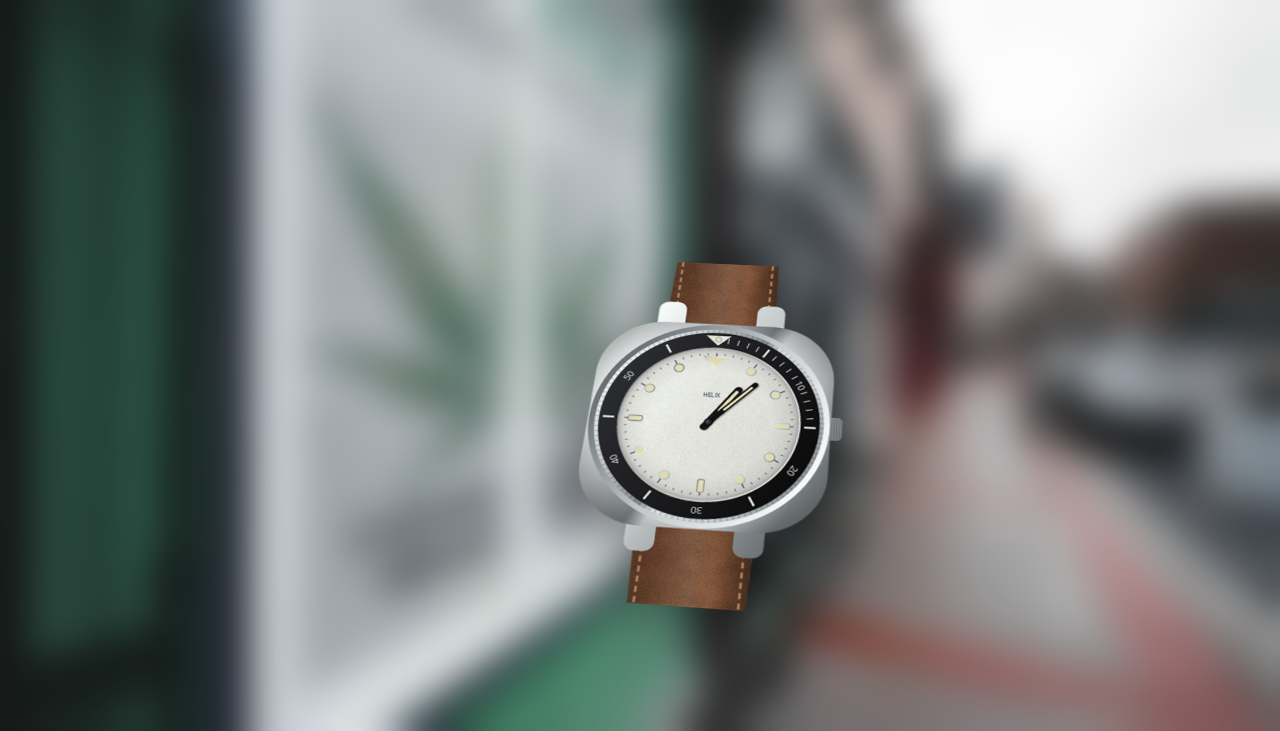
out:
{"hour": 1, "minute": 7}
